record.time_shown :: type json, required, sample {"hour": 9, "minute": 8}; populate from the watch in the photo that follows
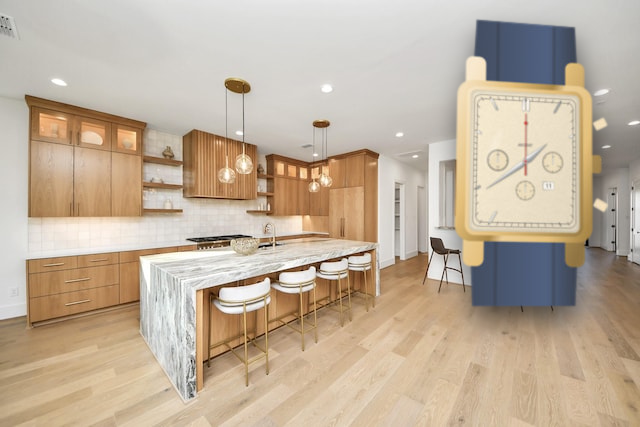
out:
{"hour": 1, "minute": 39}
